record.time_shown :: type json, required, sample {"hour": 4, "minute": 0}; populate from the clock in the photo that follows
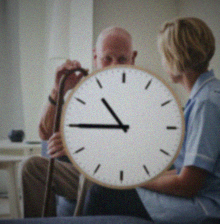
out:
{"hour": 10, "minute": 45}
